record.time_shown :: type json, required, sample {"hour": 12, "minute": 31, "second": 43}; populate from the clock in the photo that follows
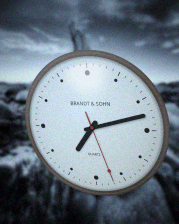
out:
{"hour": 7, "minute": 12, "second": 27}
